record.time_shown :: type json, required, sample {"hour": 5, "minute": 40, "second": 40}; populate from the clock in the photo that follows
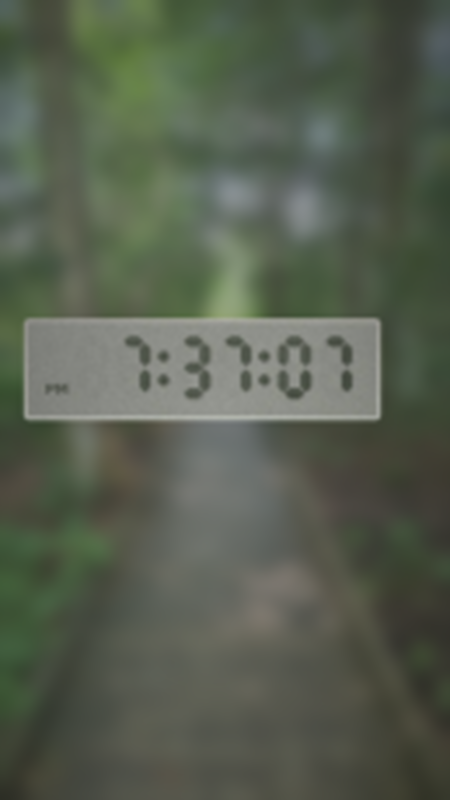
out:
{"hour": 7, "minute": 37, "second": 7}
